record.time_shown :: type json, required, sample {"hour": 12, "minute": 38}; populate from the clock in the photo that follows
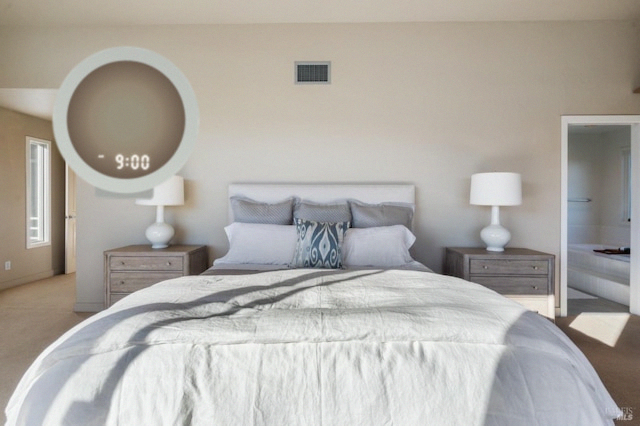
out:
{"hour": 9, "minute": 0}
